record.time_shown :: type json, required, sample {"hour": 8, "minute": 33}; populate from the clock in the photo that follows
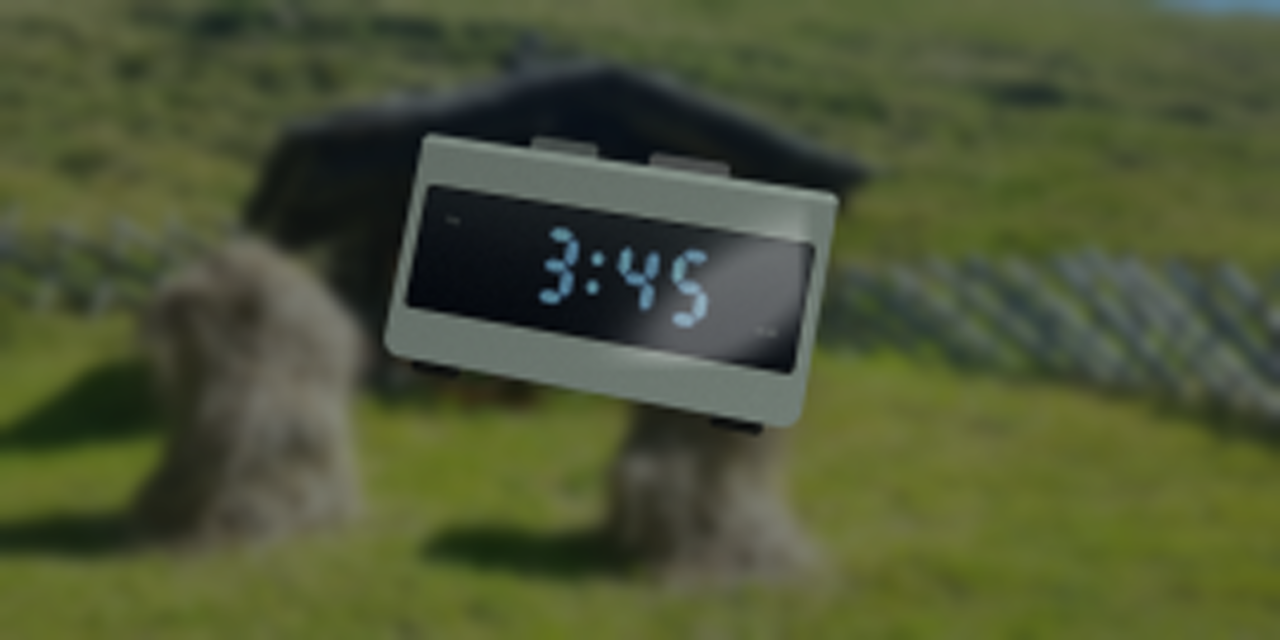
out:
{"hour": 3, "minute": 45}
